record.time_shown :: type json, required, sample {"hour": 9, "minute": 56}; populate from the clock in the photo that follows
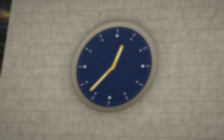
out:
{"hour": 12, "minute": 37}
